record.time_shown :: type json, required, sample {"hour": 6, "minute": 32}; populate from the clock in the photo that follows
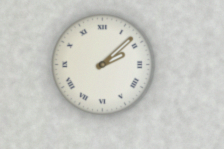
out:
{"hour": 2, "minute": 8}
